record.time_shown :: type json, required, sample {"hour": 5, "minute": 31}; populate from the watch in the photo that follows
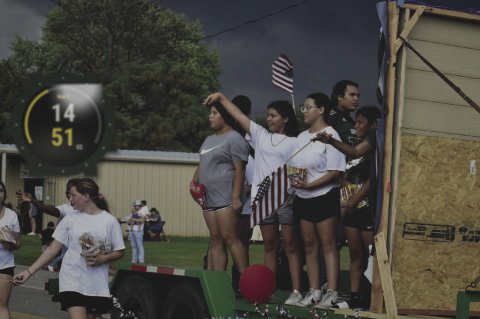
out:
{"hour": 14, "minute": 51}
